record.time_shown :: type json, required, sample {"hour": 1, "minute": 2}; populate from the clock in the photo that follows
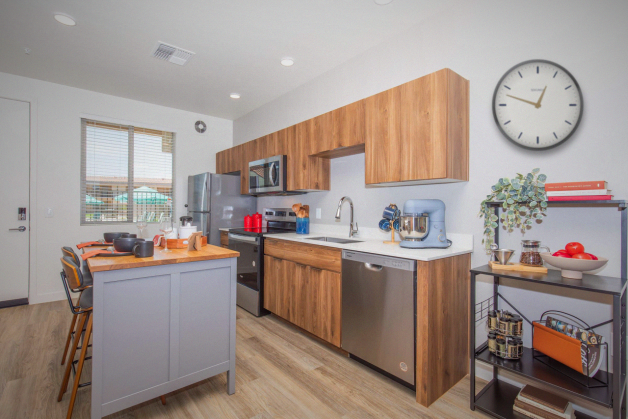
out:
{"hour": 12, "minute": 48}
